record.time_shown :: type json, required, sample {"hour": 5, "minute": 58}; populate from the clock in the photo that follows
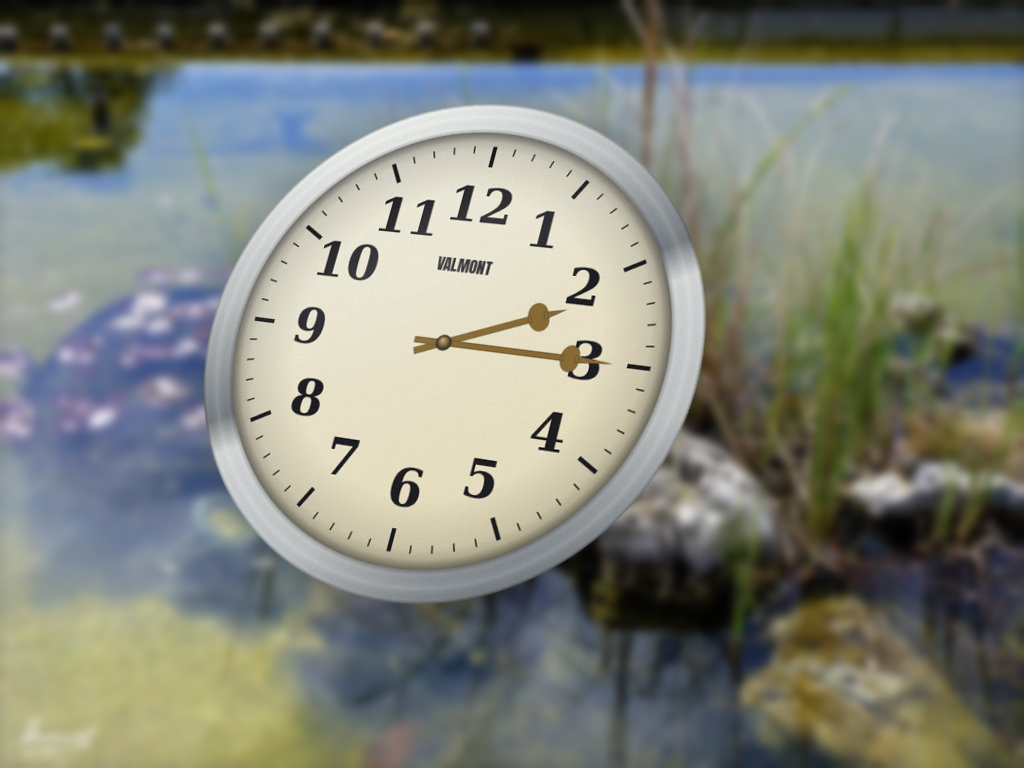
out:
{"hour": 2, "minute": 15}
